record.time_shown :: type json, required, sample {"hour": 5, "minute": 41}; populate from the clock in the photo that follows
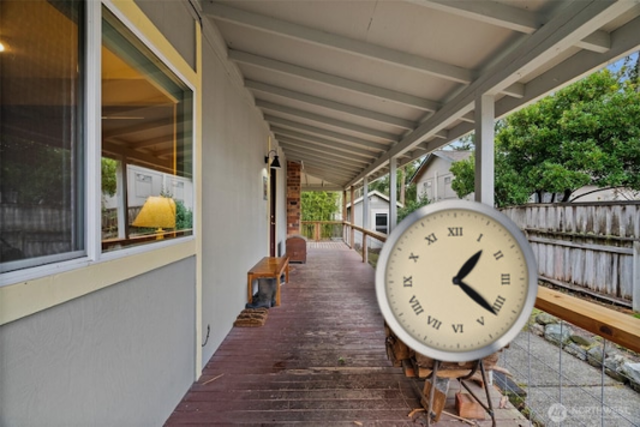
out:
{"hour": 1, "minute": 22}
